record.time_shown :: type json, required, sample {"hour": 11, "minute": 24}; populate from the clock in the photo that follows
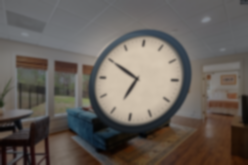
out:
{"hour": 6, "minute": 50}
